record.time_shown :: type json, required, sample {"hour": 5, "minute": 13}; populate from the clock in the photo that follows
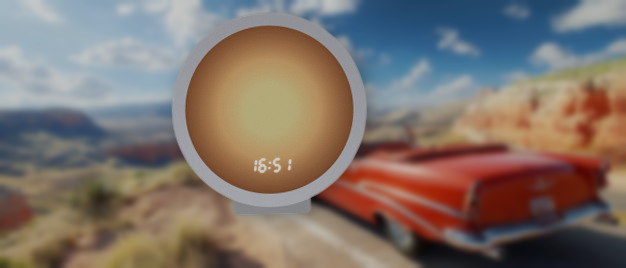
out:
{"hour": 16, "minute": 51}
